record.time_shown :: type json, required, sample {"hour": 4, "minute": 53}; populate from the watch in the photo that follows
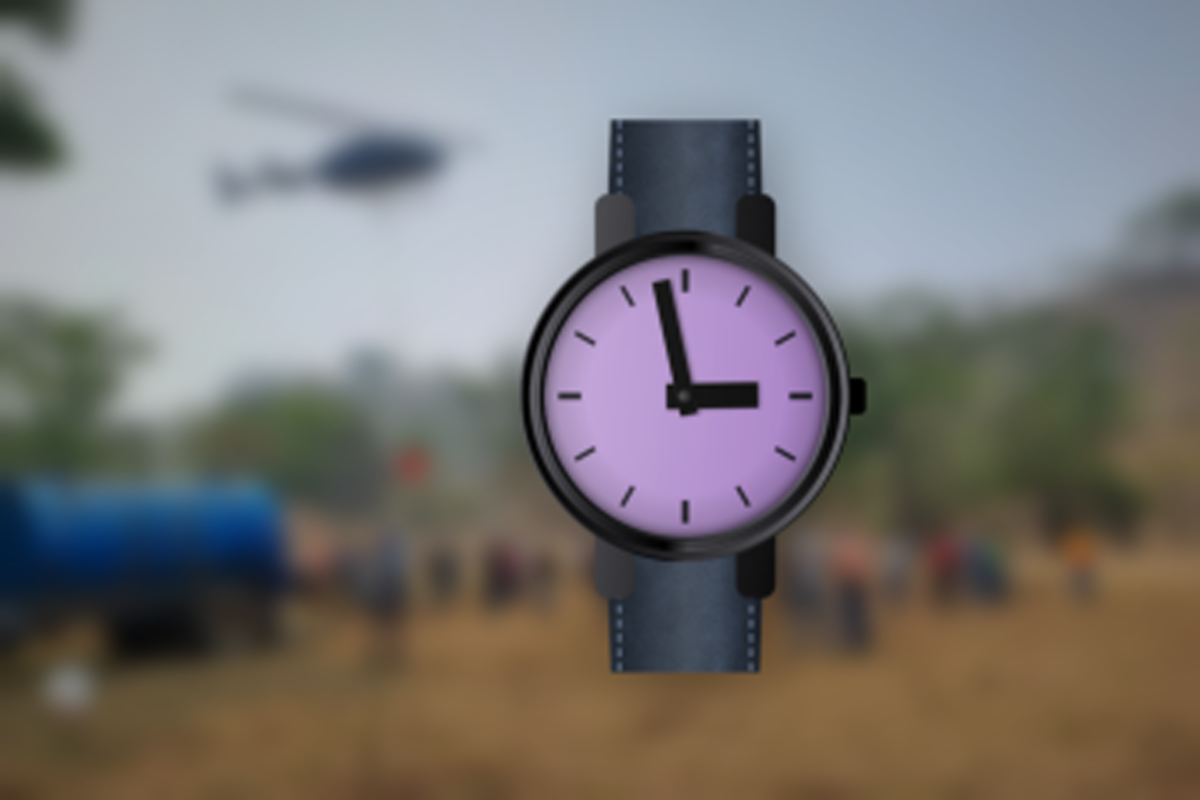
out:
{"hour": 2, "minute": 58}
